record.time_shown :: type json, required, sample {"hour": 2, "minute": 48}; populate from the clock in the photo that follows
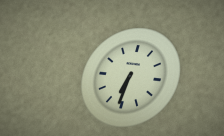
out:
{"hour": 6, "minute": 31}
